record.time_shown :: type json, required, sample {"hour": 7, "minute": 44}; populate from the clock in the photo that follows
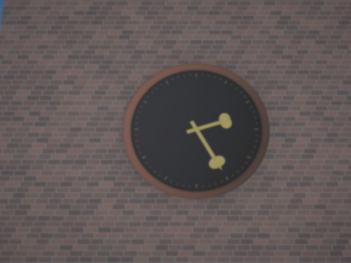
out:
{"hour": 2, "minute": 25}
